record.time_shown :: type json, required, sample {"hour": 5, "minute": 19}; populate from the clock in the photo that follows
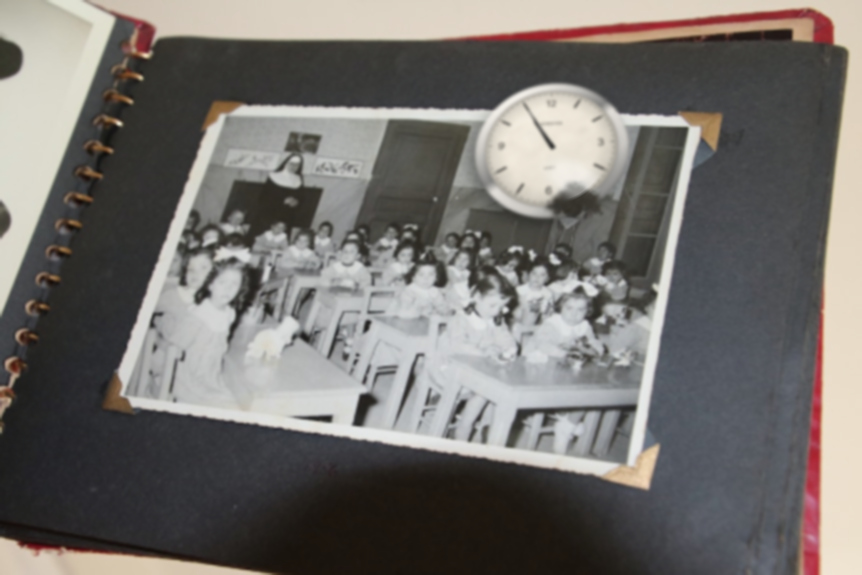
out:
{"hour": 10, "minute": 55}
